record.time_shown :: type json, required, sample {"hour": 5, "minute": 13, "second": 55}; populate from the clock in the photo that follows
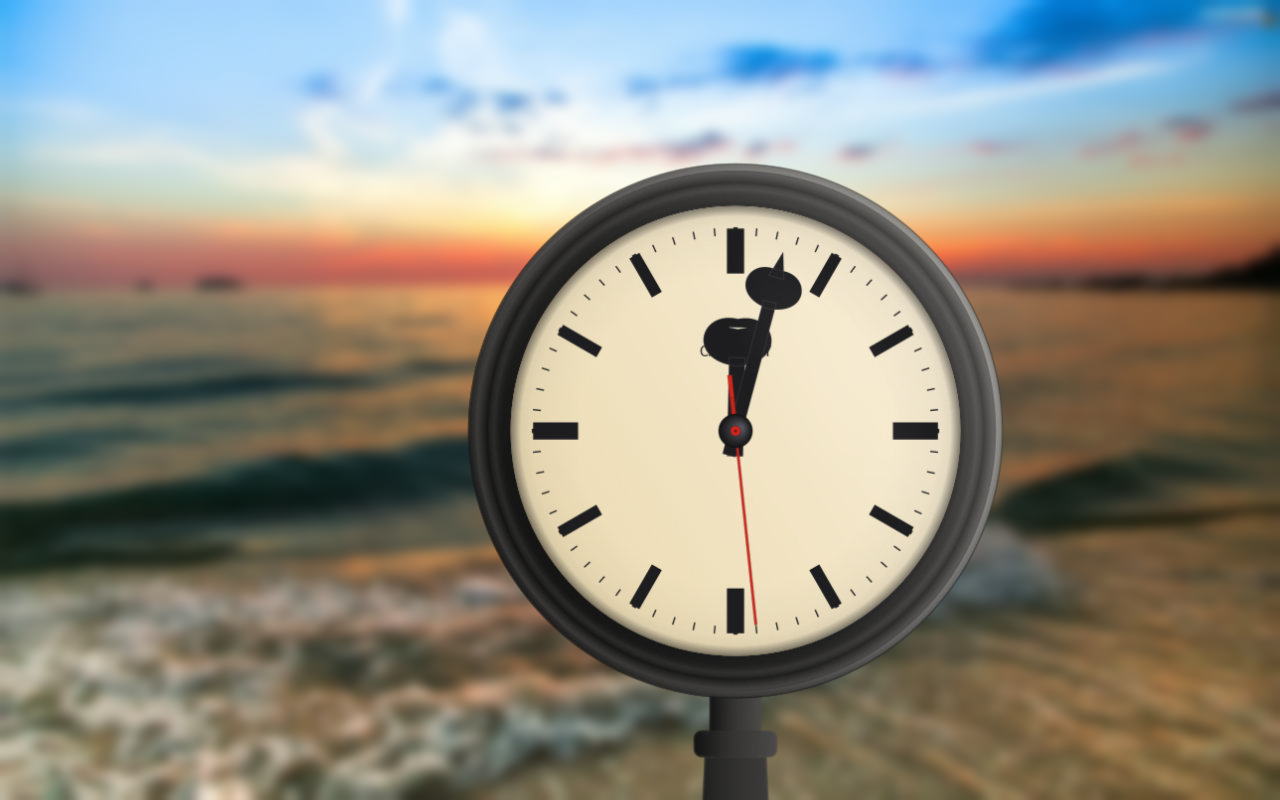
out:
{"hour": 12, "minute": 2, "second": 29}
